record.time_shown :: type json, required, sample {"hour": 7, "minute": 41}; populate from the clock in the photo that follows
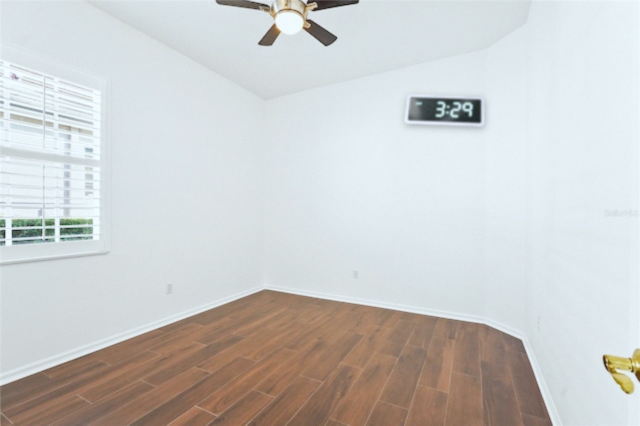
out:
{"hour": 3, "minute": 29}
